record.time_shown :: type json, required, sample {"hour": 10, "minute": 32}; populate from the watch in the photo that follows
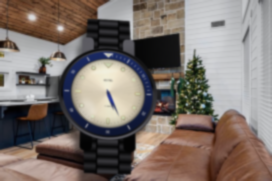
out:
{"hour": 5, "minute": 26}
